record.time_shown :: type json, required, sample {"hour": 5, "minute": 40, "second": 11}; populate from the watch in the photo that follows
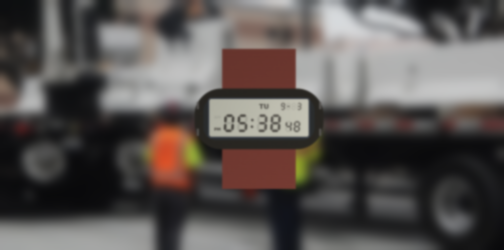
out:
{"hour": 5, "minute": 38, "second": 48}
